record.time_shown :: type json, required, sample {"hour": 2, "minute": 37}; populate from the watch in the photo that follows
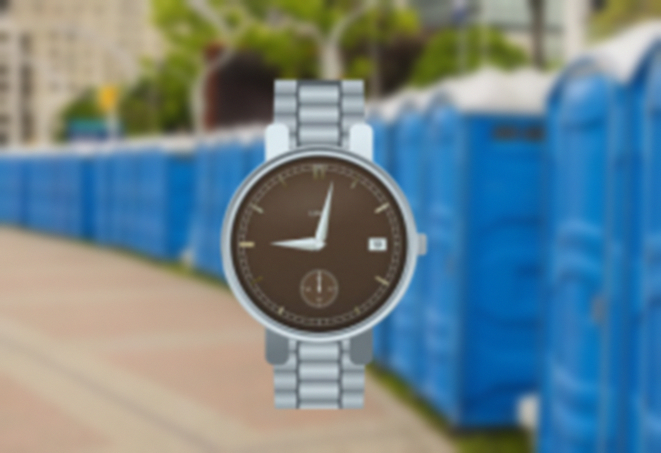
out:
{"hour": 9, "minute": 2}
